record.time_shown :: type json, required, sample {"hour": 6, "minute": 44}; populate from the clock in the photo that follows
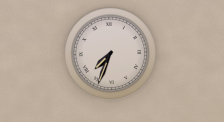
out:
{"hour": 7, "minute": 34}
